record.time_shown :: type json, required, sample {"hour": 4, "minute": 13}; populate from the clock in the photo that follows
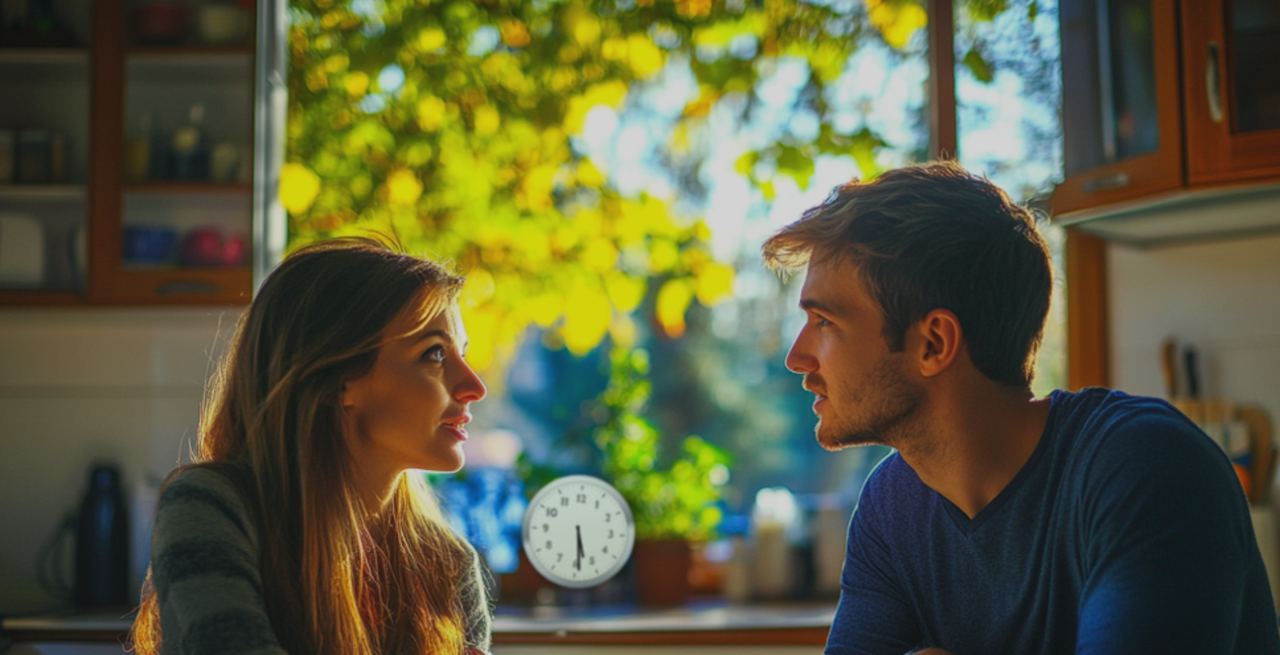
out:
{"hour": 5, "minute": 29}
